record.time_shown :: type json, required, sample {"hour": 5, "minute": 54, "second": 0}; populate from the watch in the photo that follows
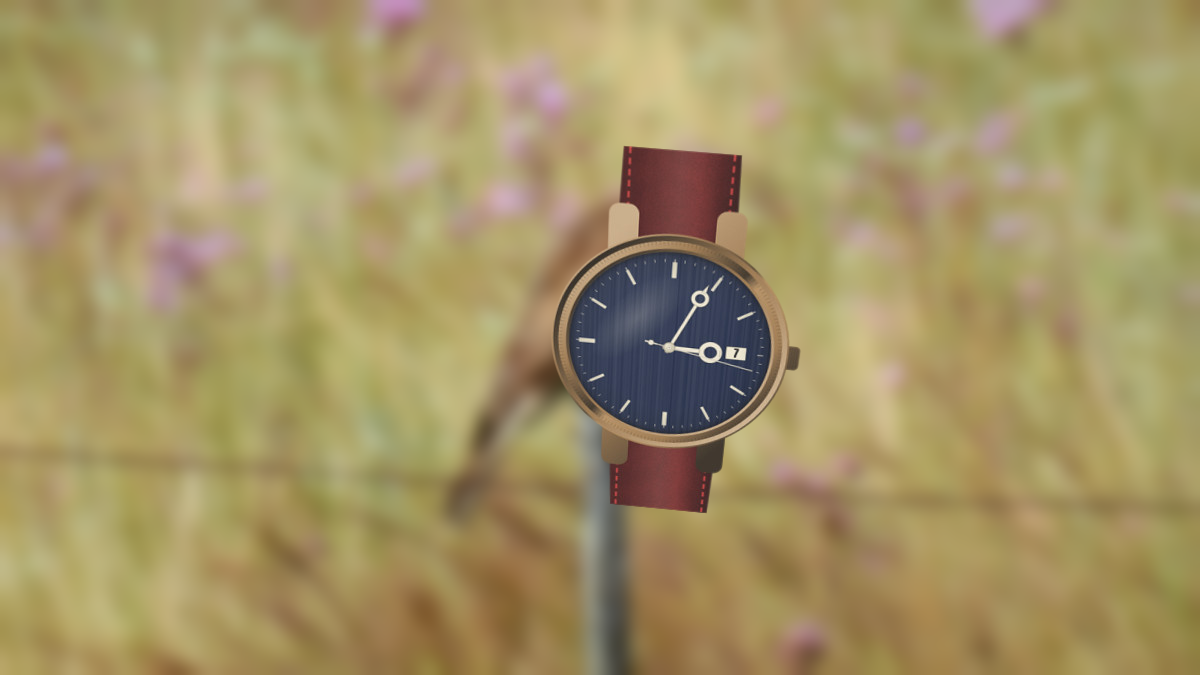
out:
{"hour": 3, "minute": 4, "second": 17}
